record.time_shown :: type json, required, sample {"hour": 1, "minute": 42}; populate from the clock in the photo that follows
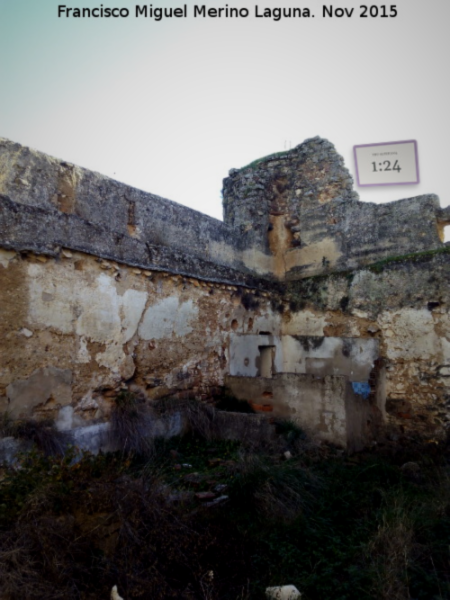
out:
{"hour": 1, "minute": 24}
